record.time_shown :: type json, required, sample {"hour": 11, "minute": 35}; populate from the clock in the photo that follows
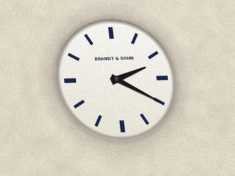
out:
{"hour": 2, "minute": 20}
